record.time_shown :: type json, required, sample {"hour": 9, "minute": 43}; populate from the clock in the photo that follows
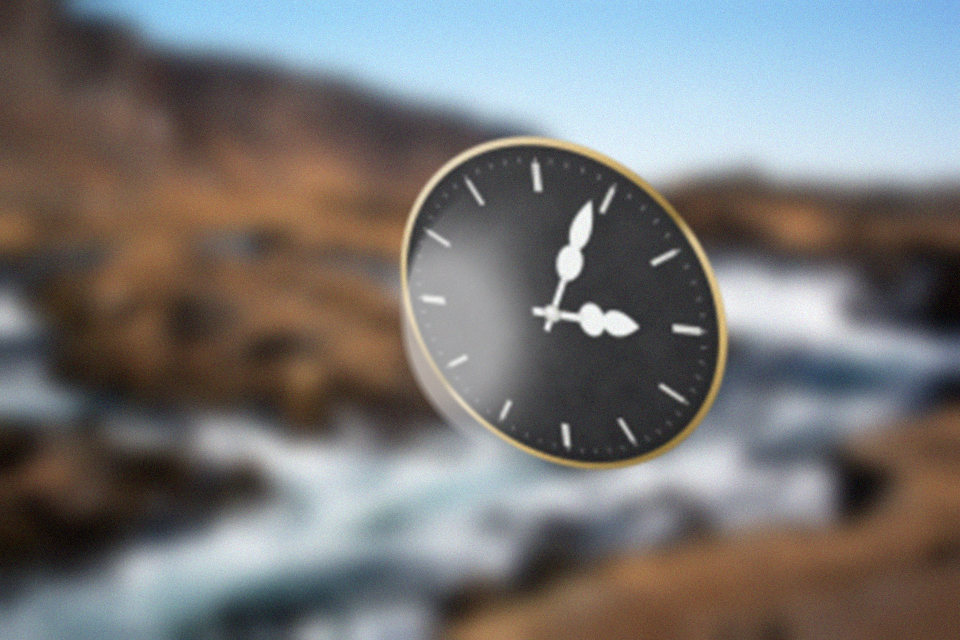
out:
{"hour": 3, "minute": 4}
